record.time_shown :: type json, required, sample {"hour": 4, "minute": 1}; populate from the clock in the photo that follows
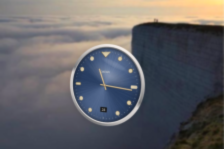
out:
{"hour": 11, "minute": 16}
